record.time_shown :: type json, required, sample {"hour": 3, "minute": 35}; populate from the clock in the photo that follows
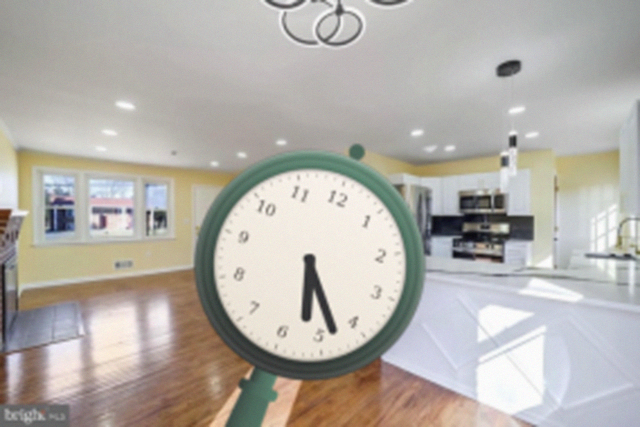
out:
{"hour": 5, "minute": 23}
